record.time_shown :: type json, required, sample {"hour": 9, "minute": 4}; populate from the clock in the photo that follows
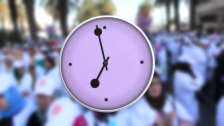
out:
{"hour": 6, "minute": 58}
